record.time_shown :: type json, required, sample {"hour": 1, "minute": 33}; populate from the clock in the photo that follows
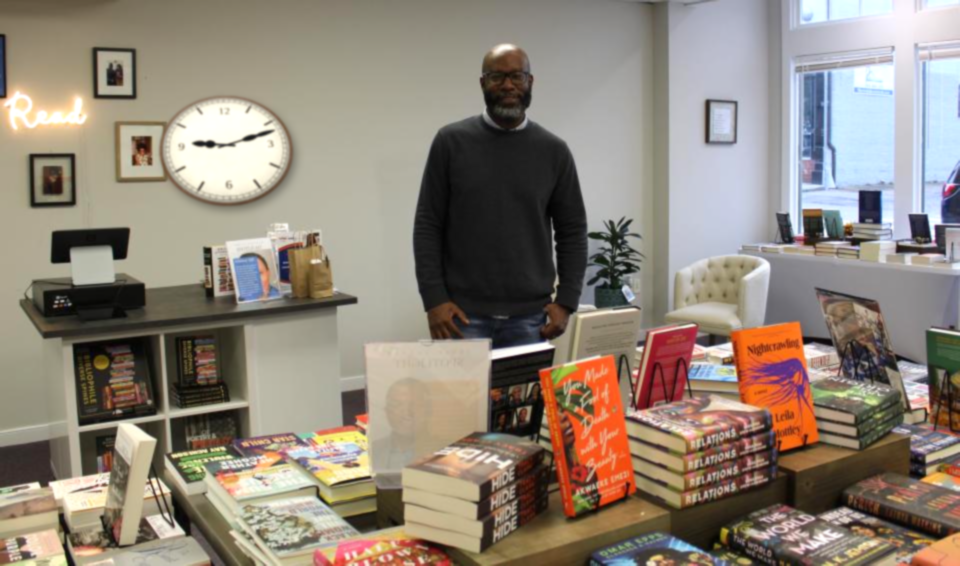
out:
{"hour": 9, "minute": 12}
